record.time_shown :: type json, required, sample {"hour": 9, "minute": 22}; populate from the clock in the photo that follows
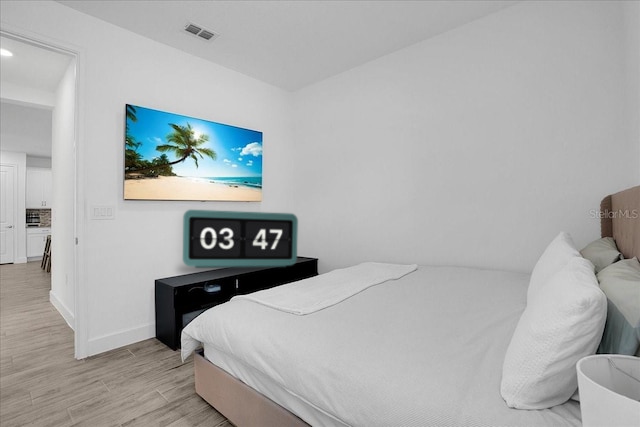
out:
{"hour": 3, "minute": 47}
